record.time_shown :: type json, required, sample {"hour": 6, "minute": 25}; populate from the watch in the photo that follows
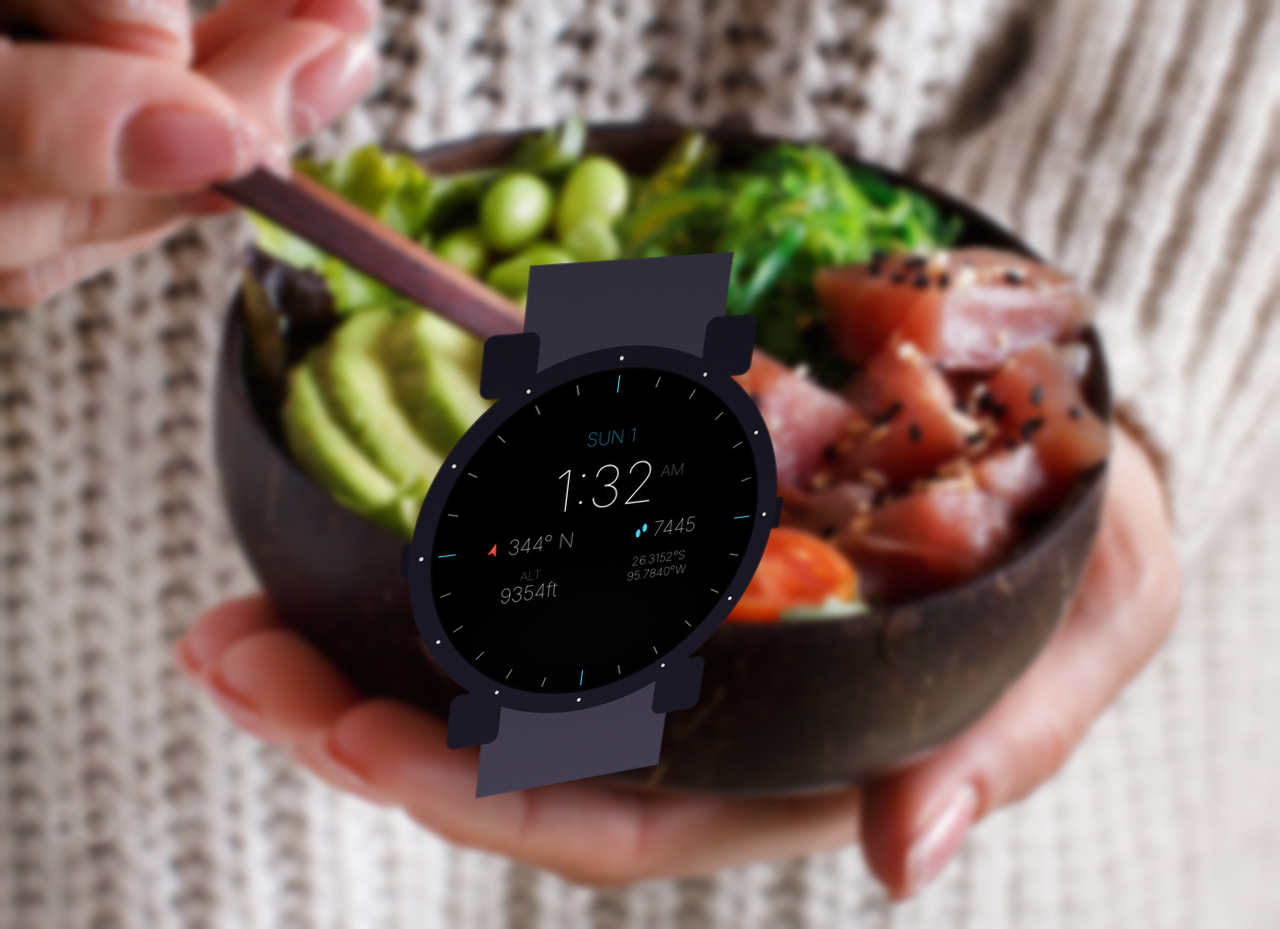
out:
{"hour": 1, "minute": 32}
